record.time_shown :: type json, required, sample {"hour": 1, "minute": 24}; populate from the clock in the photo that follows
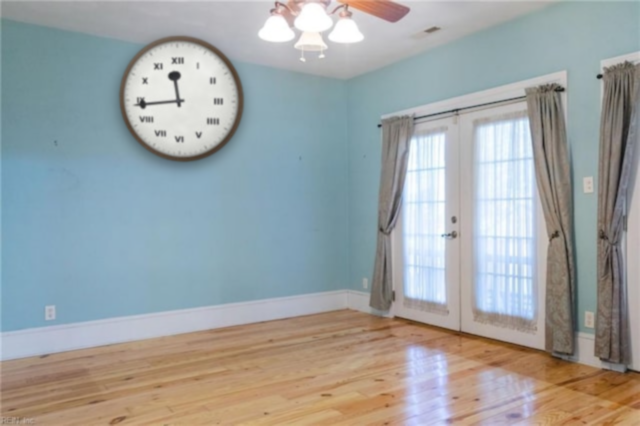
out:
{"hour": 11, "minute": 44}
